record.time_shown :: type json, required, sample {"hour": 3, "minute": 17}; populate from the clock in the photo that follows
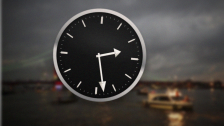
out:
{"hour": 2, "minute": 28}
